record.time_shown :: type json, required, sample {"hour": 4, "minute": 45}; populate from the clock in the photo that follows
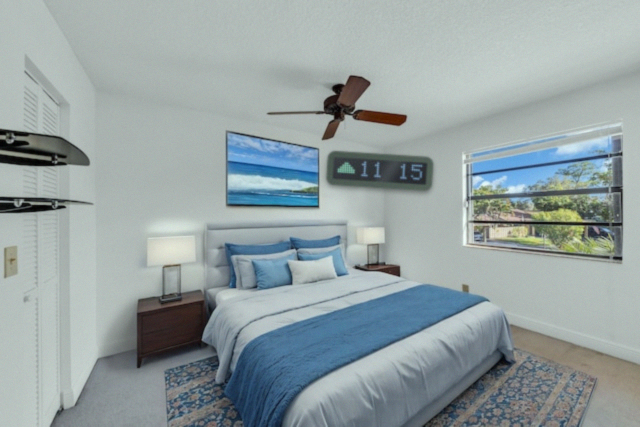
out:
{"hour": 11, "minute": 15}
